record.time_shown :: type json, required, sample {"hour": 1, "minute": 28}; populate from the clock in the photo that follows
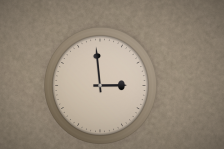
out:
{"hour": 2, "minute": 59}
